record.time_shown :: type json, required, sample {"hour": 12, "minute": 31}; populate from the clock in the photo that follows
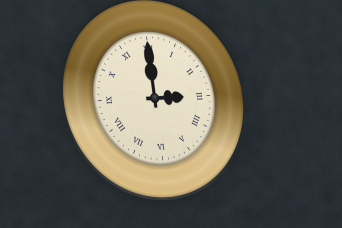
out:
{"hour": 3, "minute": 0}
